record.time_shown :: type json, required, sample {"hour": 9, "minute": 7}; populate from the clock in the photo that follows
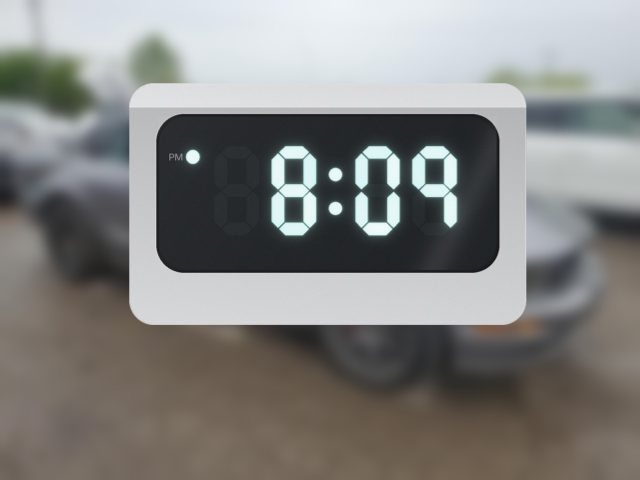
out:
{"hour": 8, "minute": 9}
